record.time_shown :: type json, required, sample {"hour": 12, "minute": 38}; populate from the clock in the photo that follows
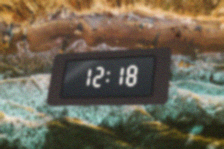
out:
{"hour": 12, "minute": 18}
